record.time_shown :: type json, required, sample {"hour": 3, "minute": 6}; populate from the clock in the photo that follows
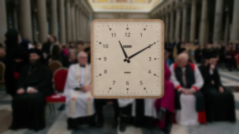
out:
{"hour": 11, "minute": 10}
